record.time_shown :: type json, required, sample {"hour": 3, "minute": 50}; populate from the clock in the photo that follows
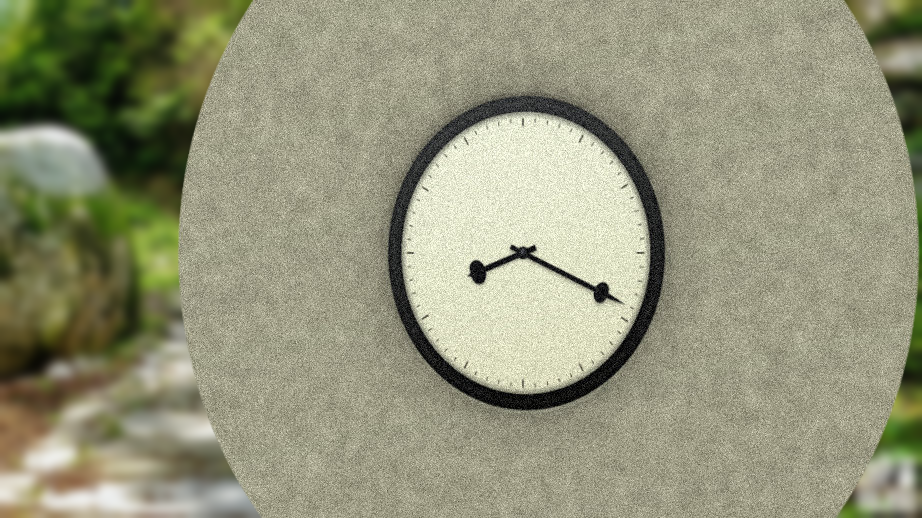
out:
{"hour": 8, "minute": 19}
